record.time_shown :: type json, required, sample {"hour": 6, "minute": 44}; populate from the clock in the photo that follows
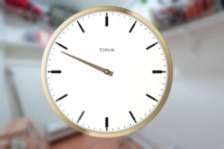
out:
{"hour": 9, "minute": 49}
